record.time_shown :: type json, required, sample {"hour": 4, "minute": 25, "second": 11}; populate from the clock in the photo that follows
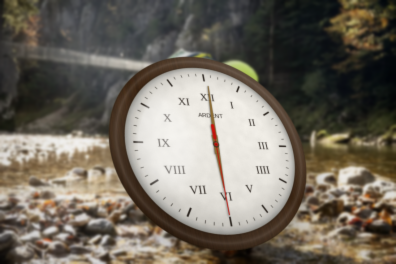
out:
{"hour": 6, "minute": 0, "second": 30}
